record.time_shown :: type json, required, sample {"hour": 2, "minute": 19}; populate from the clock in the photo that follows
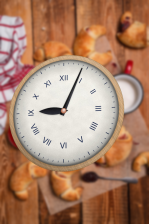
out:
{"hour": 9, "minute": 4}
